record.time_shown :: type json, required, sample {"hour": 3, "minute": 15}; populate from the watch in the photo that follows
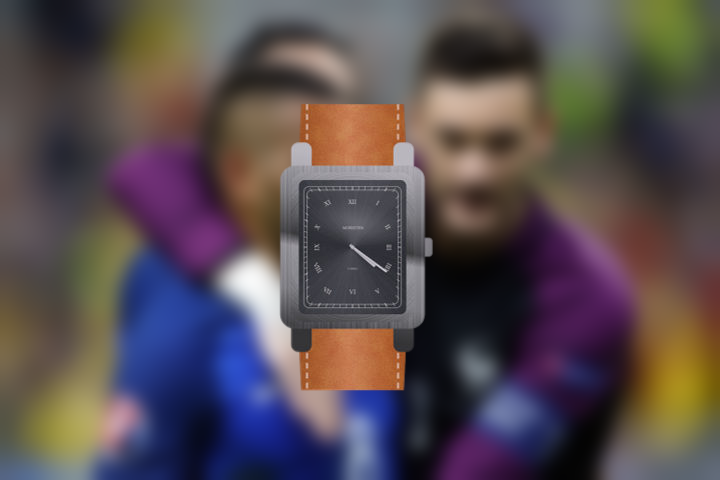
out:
{"hour": 4, "minute": 21}
